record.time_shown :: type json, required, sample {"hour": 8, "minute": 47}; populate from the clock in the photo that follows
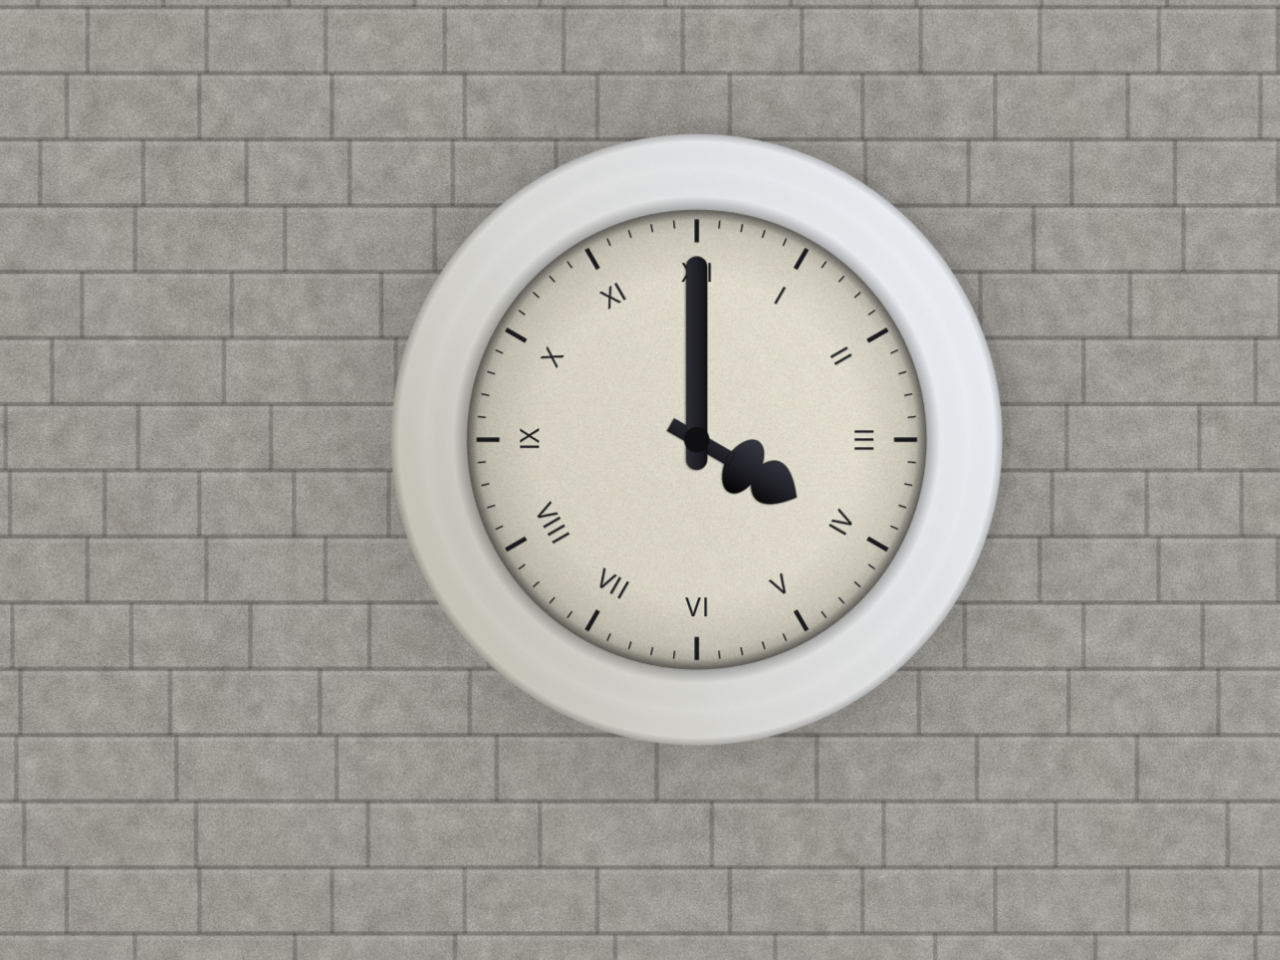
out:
{"hour": 4, "minute": 0}
